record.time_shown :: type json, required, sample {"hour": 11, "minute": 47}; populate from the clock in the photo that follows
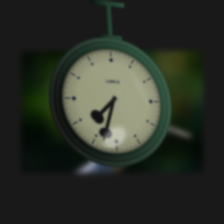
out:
{"hour": 7, "minute": 33}
